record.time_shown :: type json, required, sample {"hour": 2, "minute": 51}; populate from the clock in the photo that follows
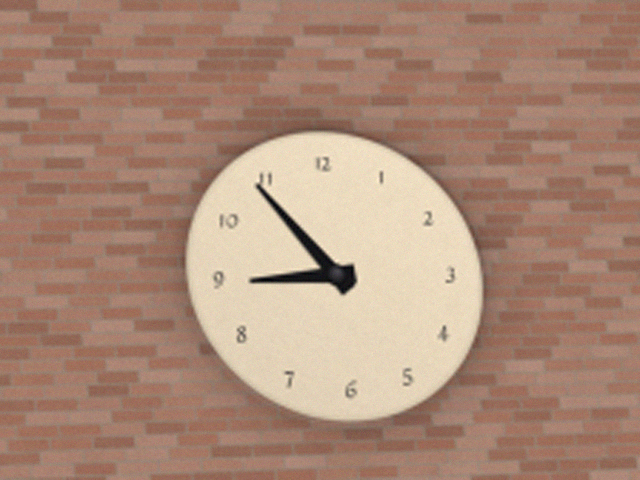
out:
{"hour": 8, "minute": 54}
